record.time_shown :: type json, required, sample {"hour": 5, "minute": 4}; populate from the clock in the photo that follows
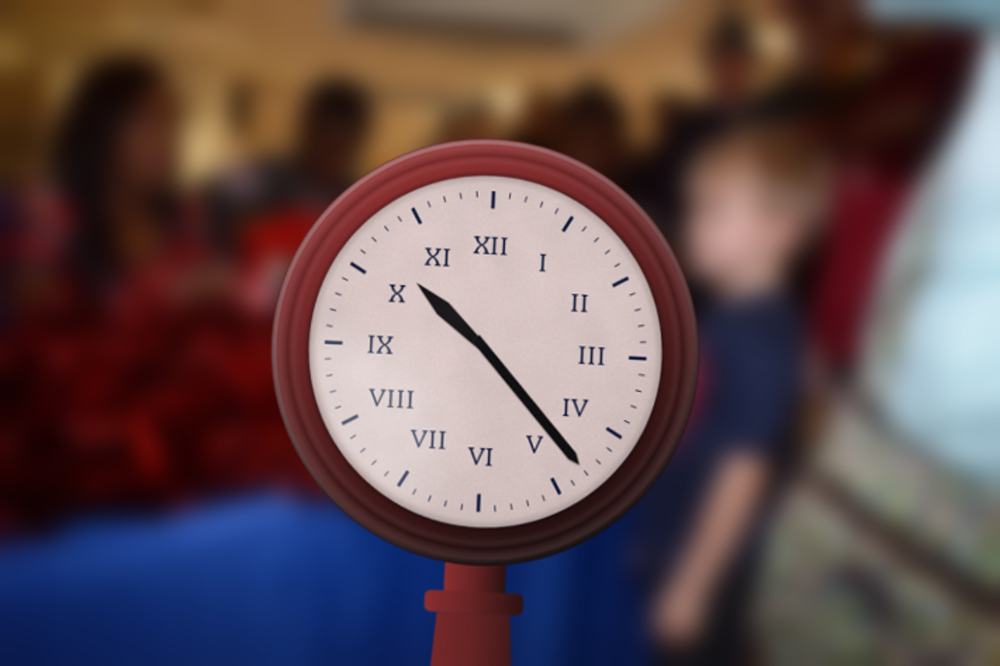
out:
{"hour": 10, "minute": 23}
